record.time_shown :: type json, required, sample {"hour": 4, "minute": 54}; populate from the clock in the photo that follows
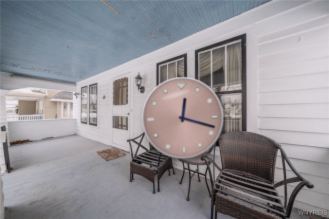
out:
{"hour": 12, "minute": 18}
